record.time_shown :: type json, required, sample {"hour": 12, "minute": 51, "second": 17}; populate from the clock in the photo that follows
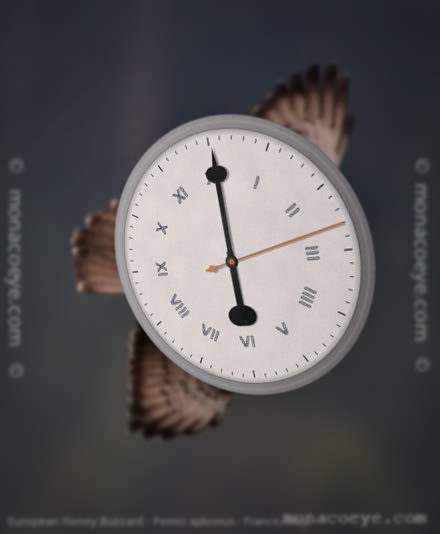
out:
{"hour": 6, "minute": 0, "second": 13}
